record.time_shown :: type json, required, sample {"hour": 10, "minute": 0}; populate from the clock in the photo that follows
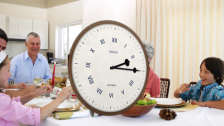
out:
{"hour": 2, "minute": 15}
